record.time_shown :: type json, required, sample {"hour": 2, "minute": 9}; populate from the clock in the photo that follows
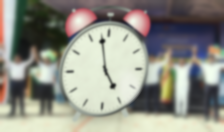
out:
{"hour": 4, "minute": 58}
